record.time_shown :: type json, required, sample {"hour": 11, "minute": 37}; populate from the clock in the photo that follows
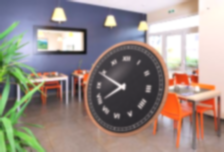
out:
{"hour": 7, "minute": 49}
